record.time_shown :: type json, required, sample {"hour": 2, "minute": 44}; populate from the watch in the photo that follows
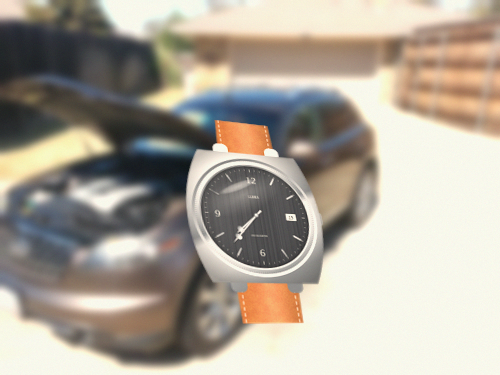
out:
{"hour": 7, "minute": 37}
